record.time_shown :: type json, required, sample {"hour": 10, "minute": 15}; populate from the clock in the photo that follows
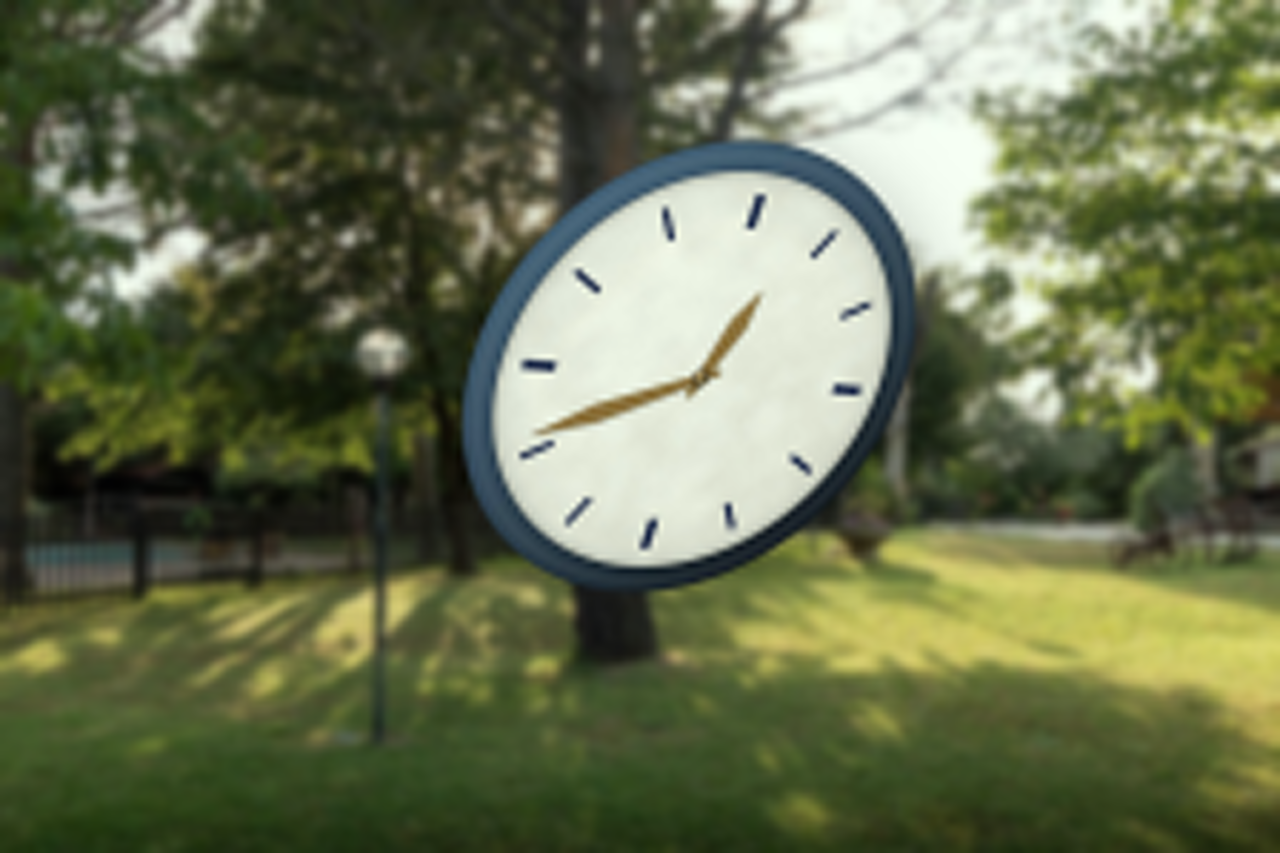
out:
{"hour": 12, "minute": 41}
